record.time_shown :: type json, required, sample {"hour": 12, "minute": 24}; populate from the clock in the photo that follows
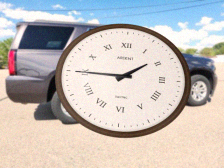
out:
{"hour": 1, "minute": 45}
